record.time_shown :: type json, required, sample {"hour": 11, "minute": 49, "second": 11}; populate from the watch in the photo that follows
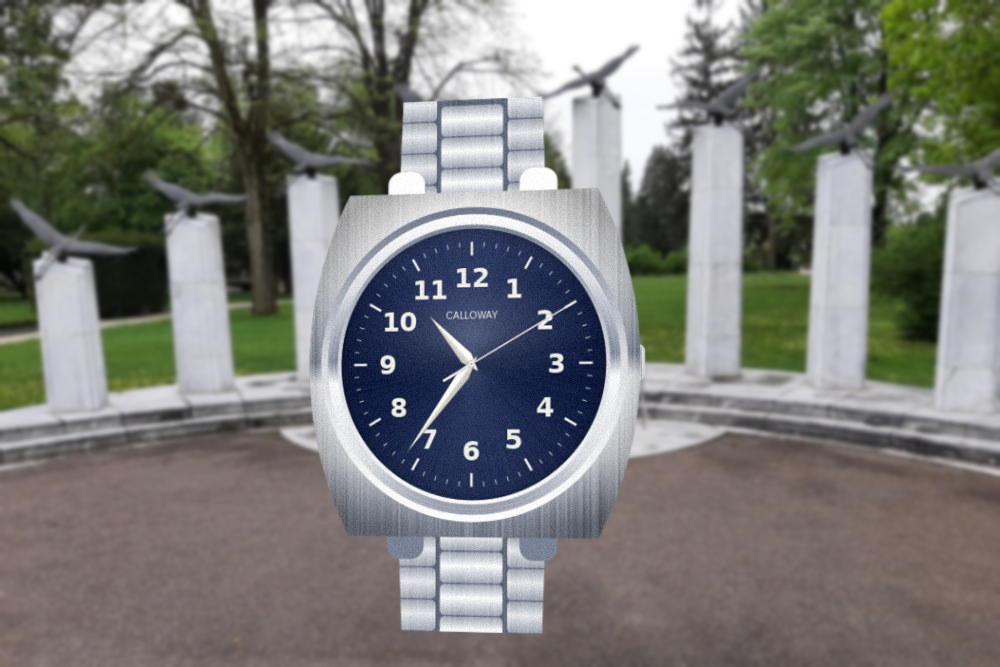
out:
{"hour": 10, "minute": 36, "second": 10}
